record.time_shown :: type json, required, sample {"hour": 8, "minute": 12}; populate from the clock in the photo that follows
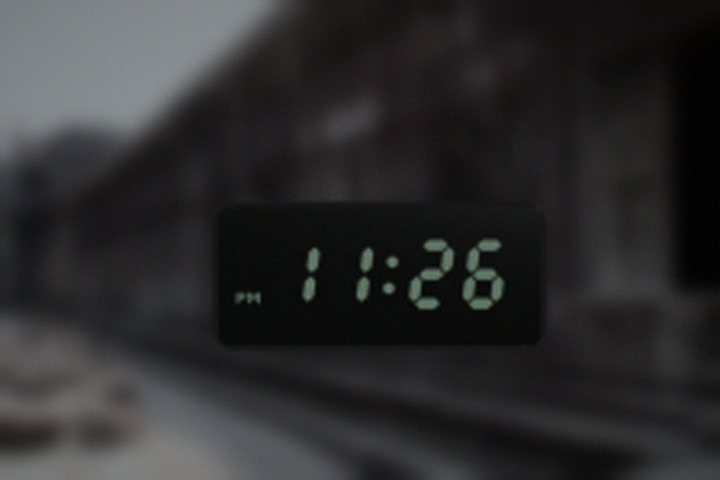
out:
{"hour": 11, "minute": 26}
